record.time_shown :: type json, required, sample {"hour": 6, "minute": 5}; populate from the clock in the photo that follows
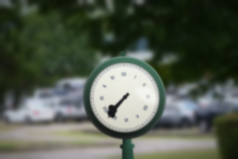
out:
{"hour": 7, "minute": 37}
